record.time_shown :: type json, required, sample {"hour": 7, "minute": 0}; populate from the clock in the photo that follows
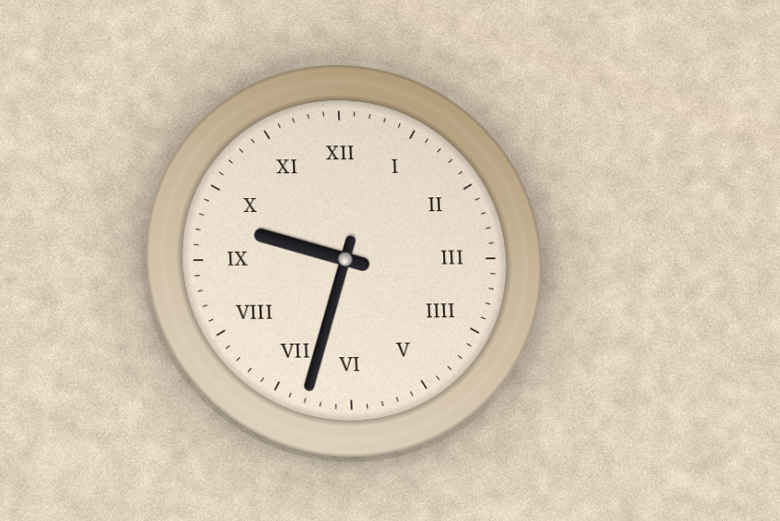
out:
{"hour": 9, "minute": 33}
